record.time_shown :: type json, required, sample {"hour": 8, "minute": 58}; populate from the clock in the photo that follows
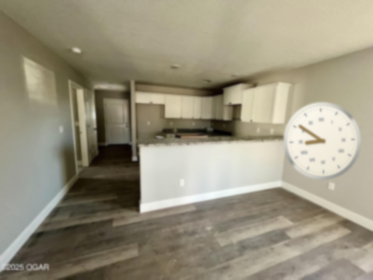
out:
{"hour": 8, "minute": 51}
